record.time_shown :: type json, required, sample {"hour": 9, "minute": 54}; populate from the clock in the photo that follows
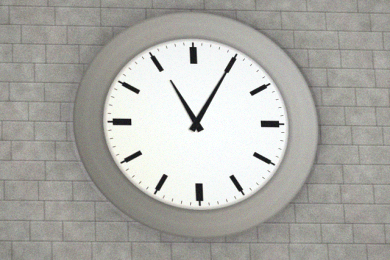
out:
{"hour": 11, "minute": 5}
